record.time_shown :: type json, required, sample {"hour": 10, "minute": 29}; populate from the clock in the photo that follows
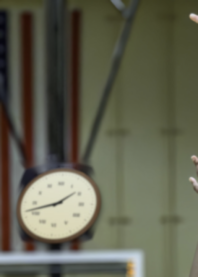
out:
{"hour": 1, "minute": 42}
